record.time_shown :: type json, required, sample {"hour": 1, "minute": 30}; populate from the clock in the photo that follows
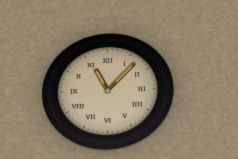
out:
{"hour": 11, "minute": 7}
